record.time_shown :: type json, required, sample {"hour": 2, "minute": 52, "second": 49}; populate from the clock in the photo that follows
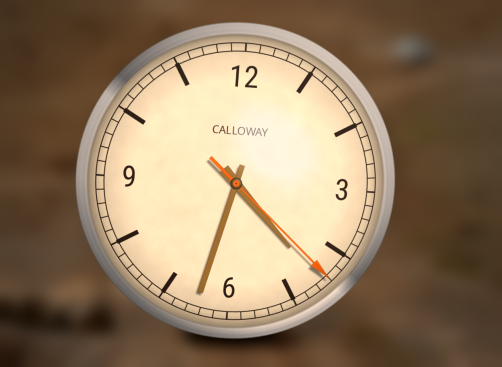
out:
{"hour": 4, "minute": 32, "second": 22}
